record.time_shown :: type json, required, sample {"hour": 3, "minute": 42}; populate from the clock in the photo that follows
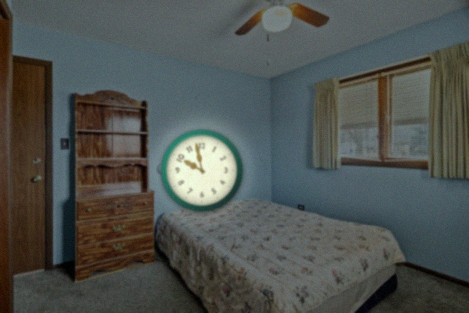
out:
{"hour": 9, "minute": 58}
